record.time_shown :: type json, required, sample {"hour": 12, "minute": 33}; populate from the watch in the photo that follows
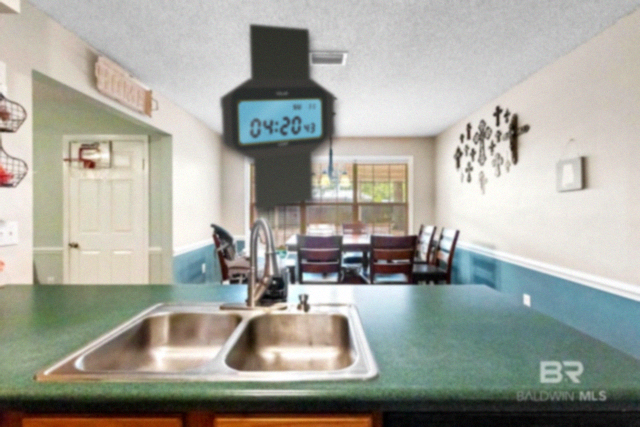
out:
{"hour": 4, "minute": 20}
